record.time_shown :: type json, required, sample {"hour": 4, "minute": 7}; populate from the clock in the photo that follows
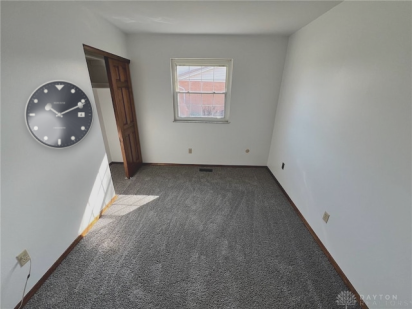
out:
{"hour": 10, "minute": 11}
